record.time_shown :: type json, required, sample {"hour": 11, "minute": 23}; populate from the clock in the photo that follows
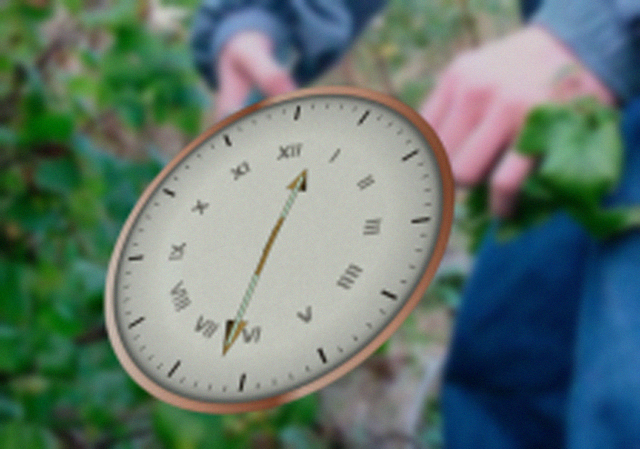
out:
{"hour": 12, "minute": 32}
